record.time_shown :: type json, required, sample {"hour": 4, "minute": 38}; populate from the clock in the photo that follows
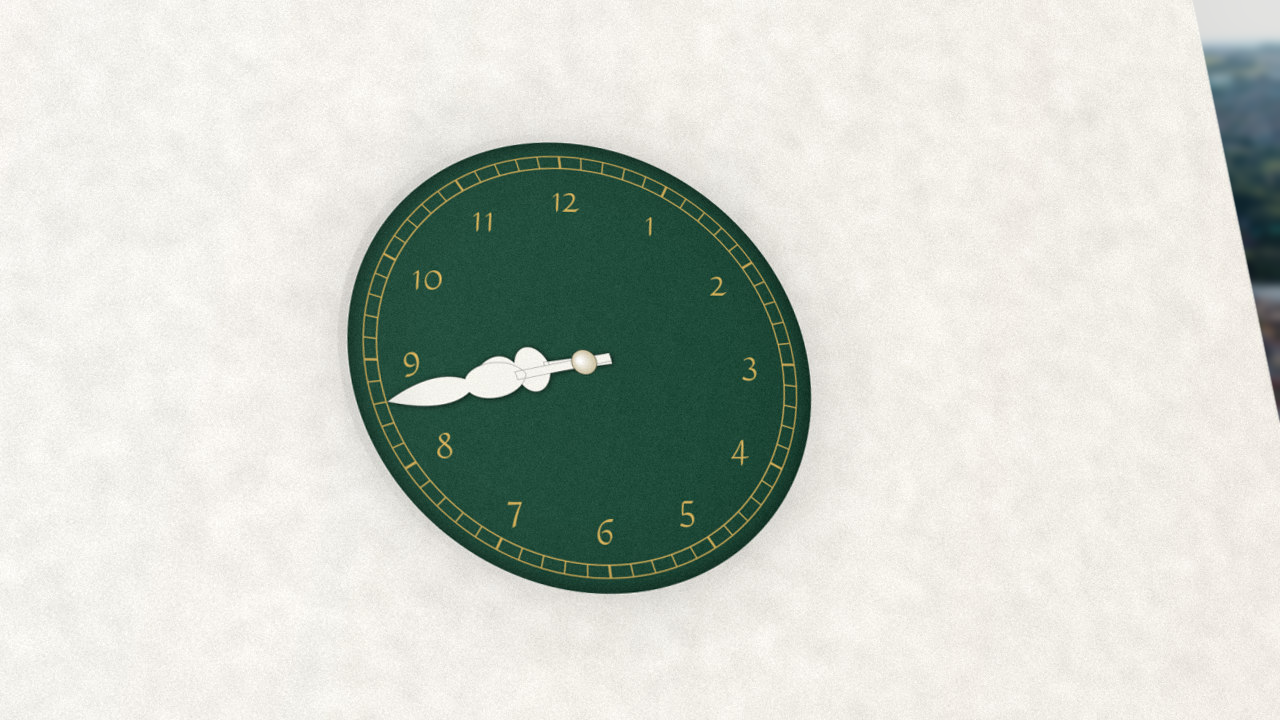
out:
{"hour": 8, "minute": 43}
